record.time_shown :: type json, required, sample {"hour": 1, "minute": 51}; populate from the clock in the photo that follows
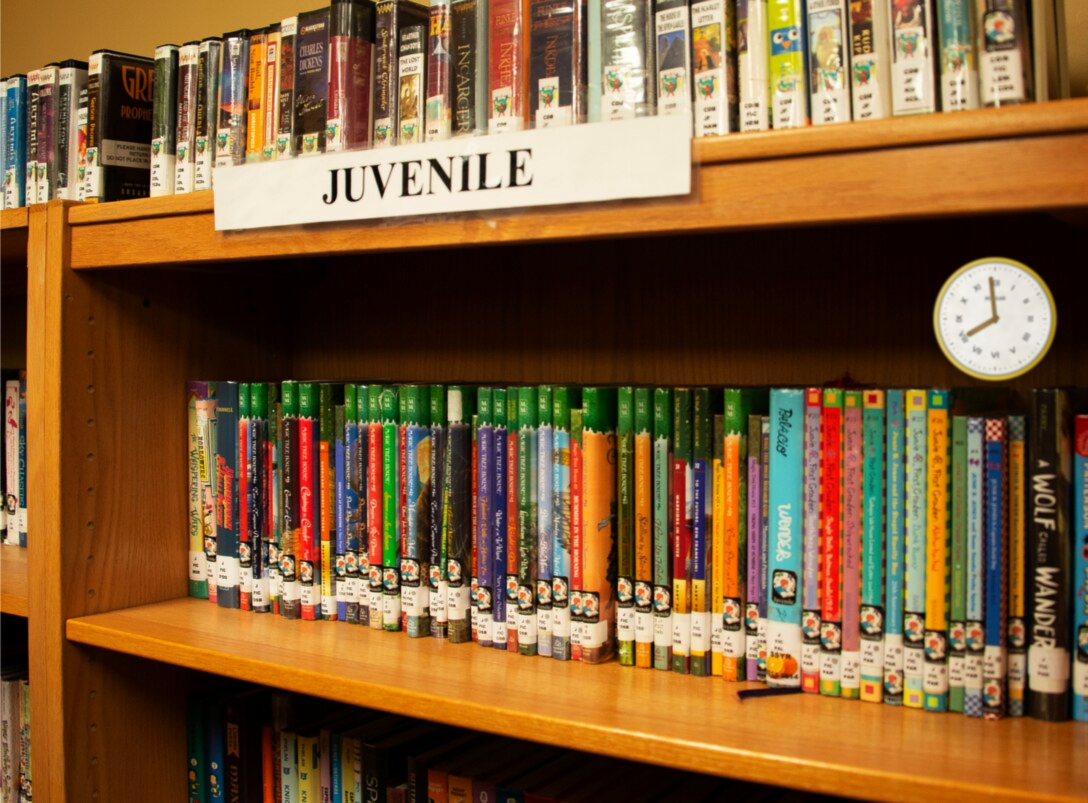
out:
{"hour": 7, "minute": 59}
